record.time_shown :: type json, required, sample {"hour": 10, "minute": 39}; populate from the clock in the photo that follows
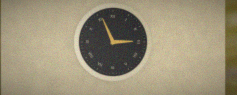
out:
{"hour": 2, "minute": 56}
